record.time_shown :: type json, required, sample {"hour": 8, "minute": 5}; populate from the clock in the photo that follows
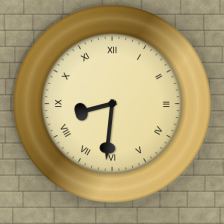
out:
{"hour": 8, "minute": 31}
